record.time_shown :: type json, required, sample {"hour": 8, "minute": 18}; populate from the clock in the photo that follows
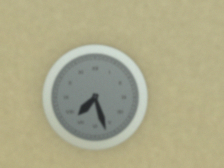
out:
{"hour": 7, "minute": 27}
